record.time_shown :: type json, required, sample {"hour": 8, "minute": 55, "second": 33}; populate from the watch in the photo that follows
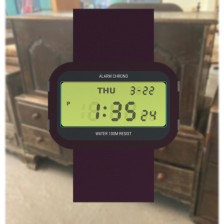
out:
{"hour": 1, "minute": 35, "second": 24}
